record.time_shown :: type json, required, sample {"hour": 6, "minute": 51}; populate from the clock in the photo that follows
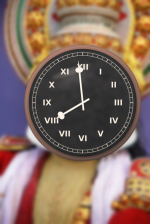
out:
{"hour": 7, "minute": 59}
